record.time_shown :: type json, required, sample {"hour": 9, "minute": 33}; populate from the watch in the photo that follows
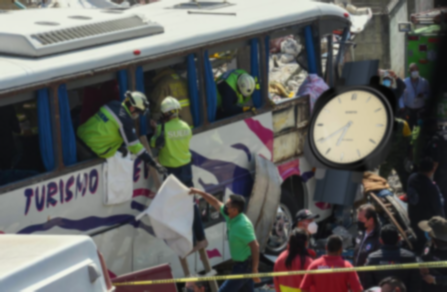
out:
{"hour": 6, "minute": 39}
